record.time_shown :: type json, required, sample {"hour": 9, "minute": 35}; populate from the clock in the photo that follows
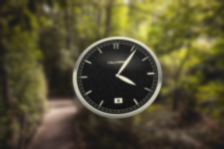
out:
{"hour": 4, "minute": 6}
